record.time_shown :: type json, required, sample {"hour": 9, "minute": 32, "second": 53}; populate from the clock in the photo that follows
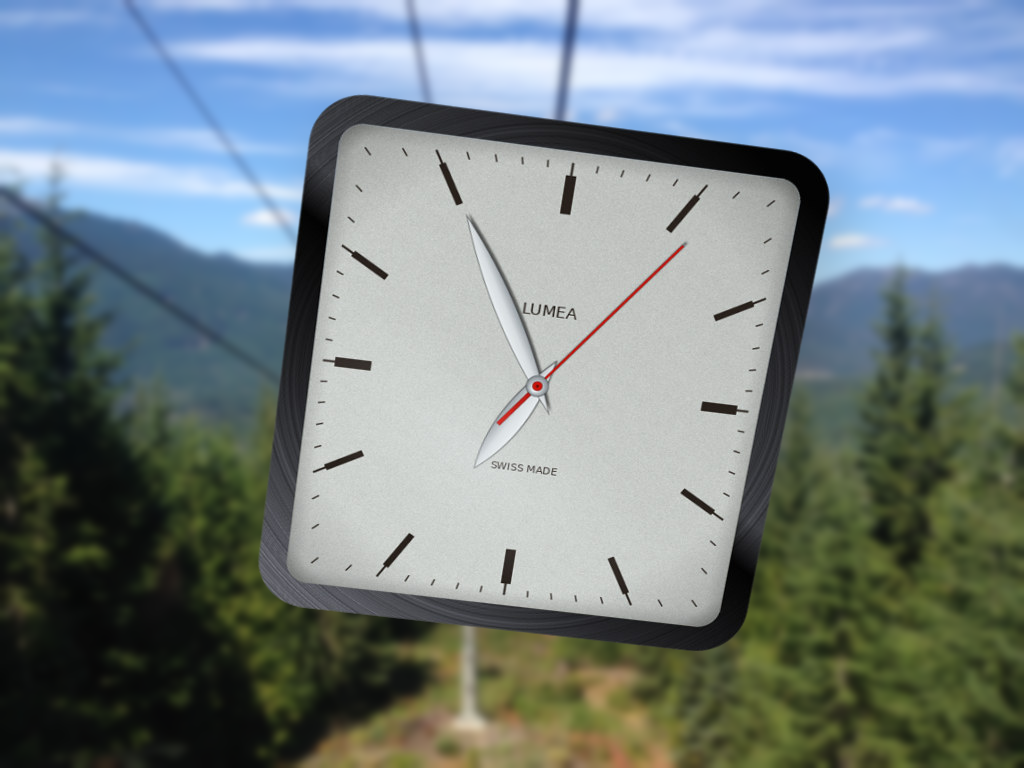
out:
{"hour": 6, "minute": 55, "second": 6}
